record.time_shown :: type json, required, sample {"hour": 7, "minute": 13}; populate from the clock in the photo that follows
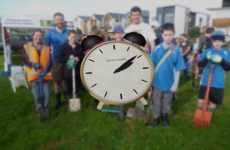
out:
{"hour": 2, "minute": 9}
